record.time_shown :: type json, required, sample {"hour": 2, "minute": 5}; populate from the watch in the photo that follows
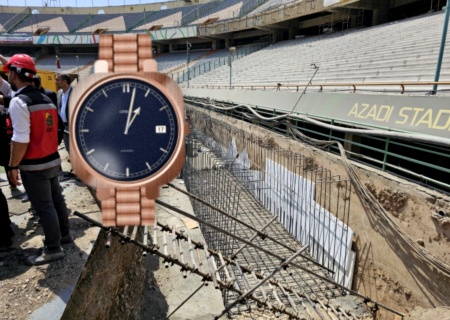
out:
{"hour": 1, "minute": 2}
